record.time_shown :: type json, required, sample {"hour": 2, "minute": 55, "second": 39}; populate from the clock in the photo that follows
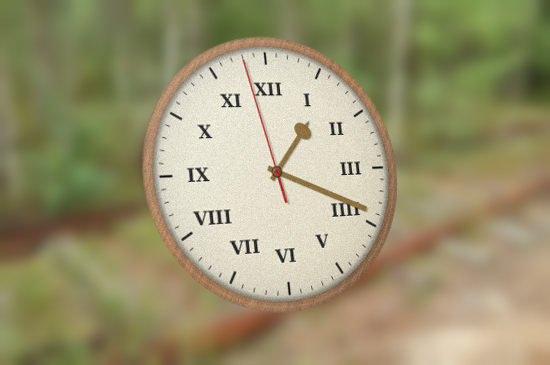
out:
{"hour": 1, "minute": 18, "second": 58}
